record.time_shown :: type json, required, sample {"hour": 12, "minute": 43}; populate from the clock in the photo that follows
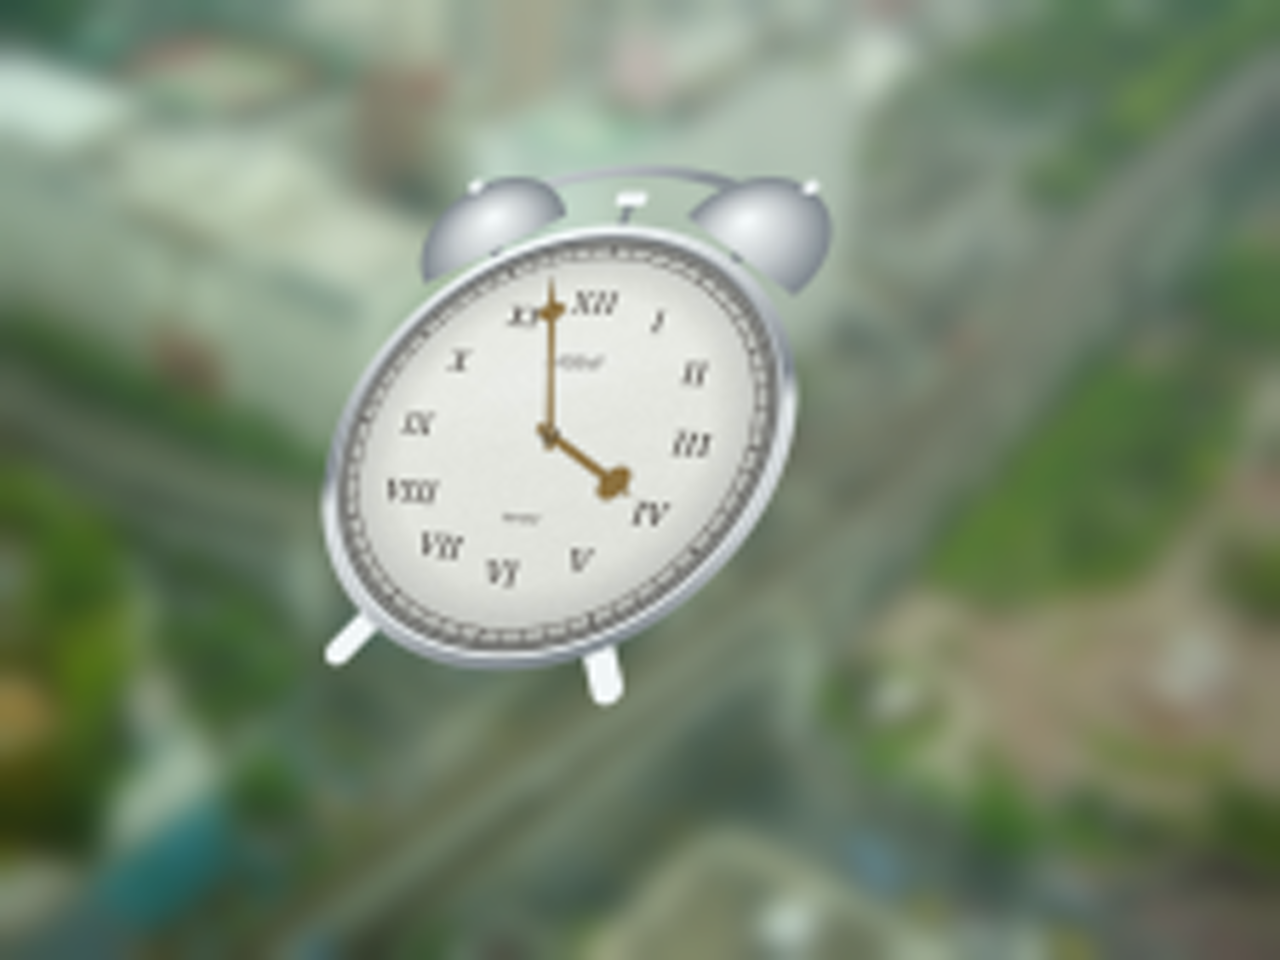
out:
{"hour": 3, "minute": 57}
